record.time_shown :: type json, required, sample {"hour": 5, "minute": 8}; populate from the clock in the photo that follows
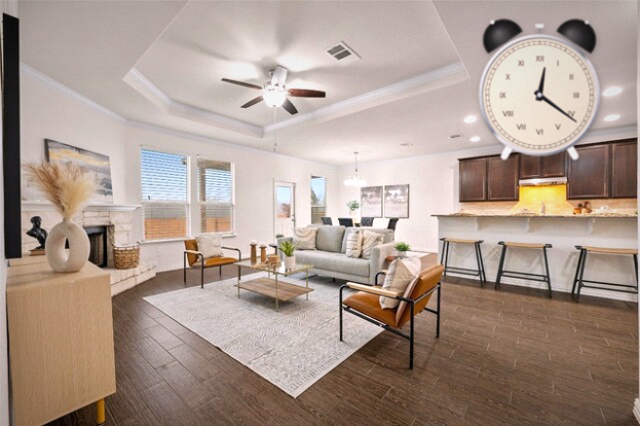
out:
{"hour": 12, "minute": 21}
